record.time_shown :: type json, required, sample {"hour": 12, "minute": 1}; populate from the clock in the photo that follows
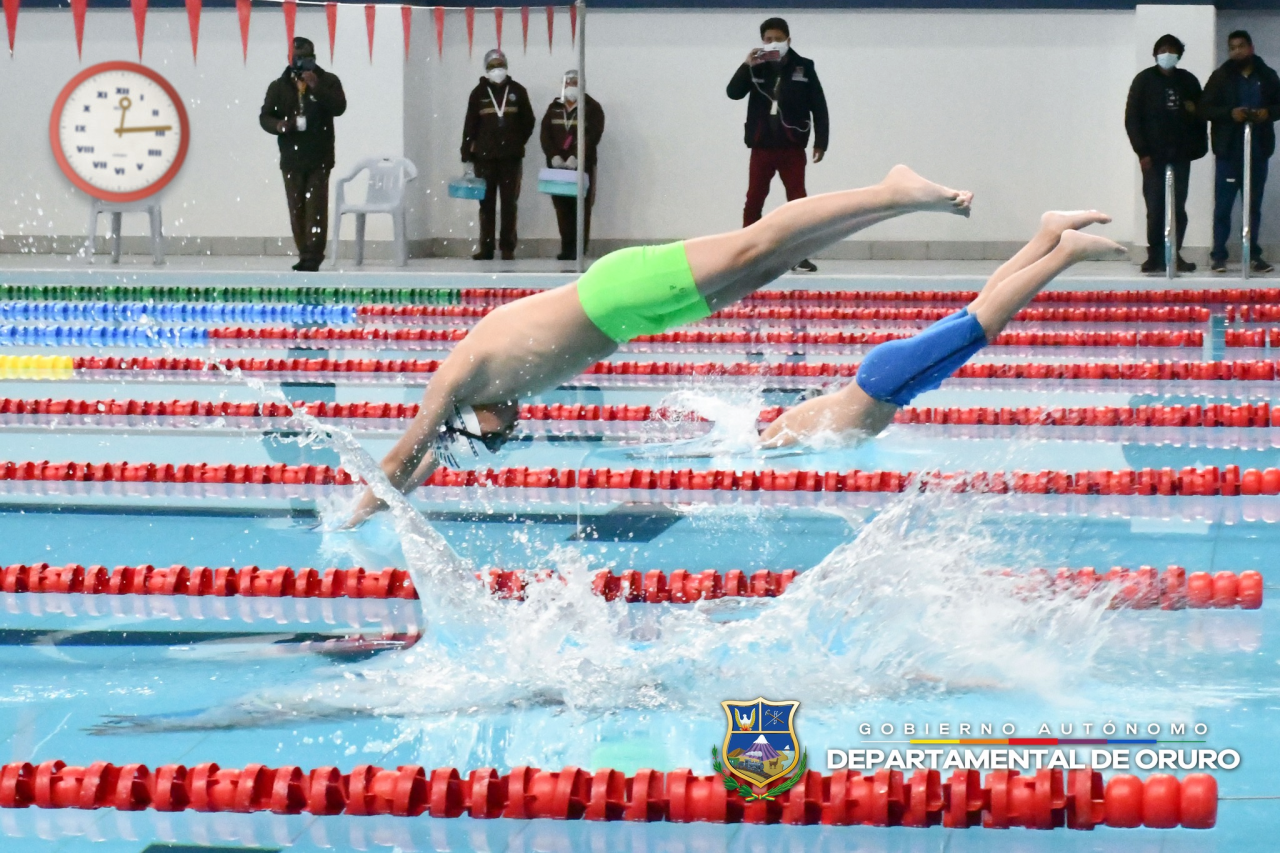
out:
{"hour": 12, "minute": 14}
